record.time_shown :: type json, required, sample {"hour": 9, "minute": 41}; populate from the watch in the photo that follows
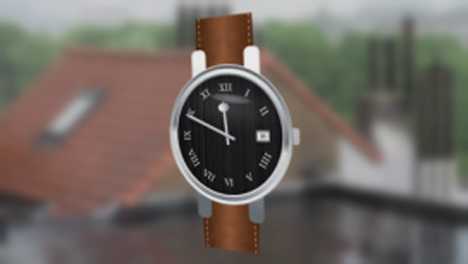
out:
{"hour": 11, "minute": 49}
